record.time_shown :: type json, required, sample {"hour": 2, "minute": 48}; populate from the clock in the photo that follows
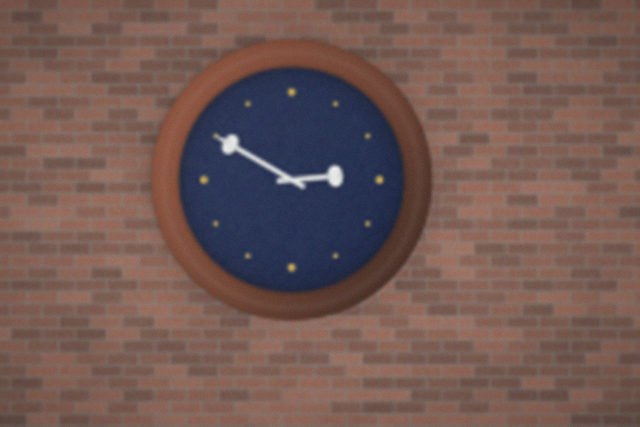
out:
{"hour": 2, "minute": 50}
